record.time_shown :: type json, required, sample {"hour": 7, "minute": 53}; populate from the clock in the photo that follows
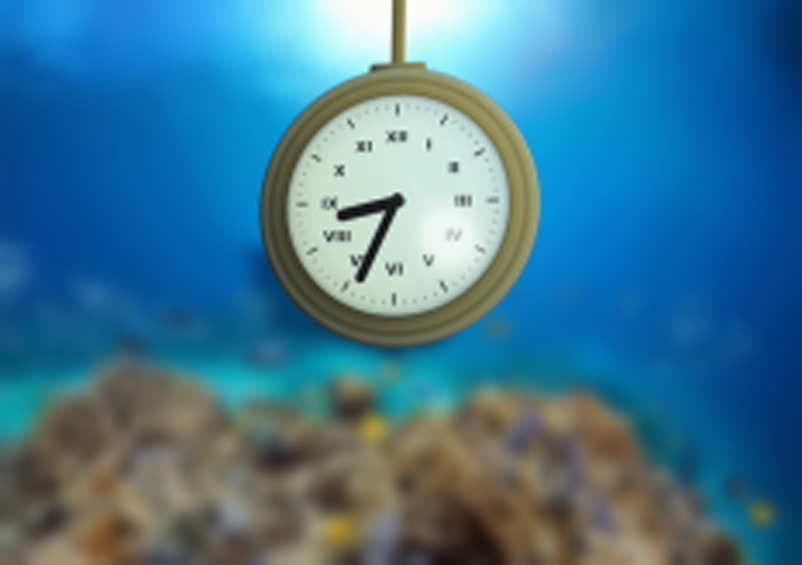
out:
{"hour": 8, "minute": 34}
